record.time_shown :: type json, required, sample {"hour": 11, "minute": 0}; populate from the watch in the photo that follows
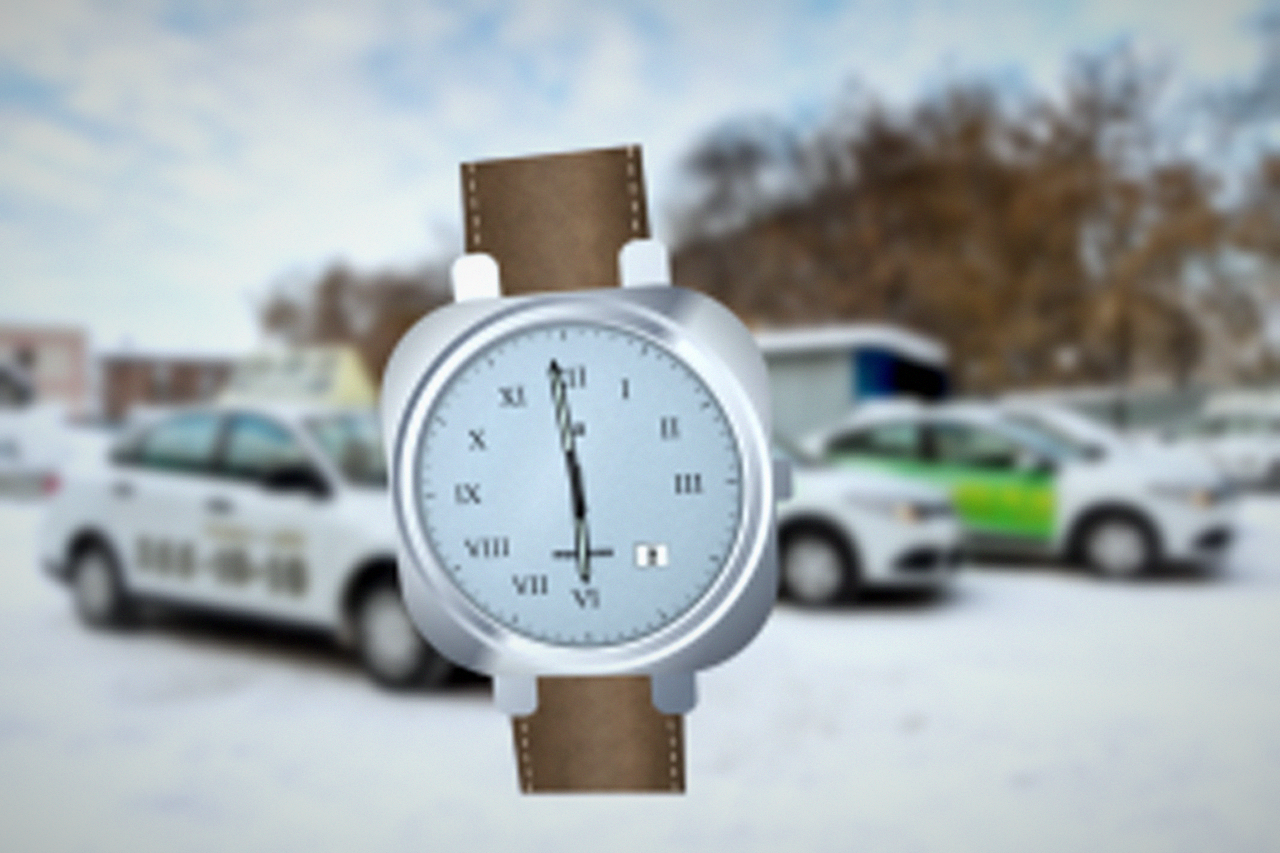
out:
{"hour": 5, "minute": 59}
